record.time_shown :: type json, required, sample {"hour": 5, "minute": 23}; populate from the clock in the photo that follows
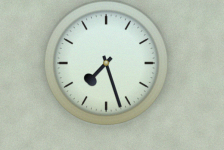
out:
{"hour": 7, "minute": 27}
